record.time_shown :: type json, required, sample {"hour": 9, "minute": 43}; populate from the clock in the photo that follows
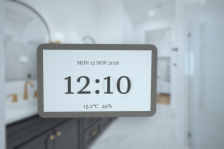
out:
{"hour": 12, "minute": 10}
